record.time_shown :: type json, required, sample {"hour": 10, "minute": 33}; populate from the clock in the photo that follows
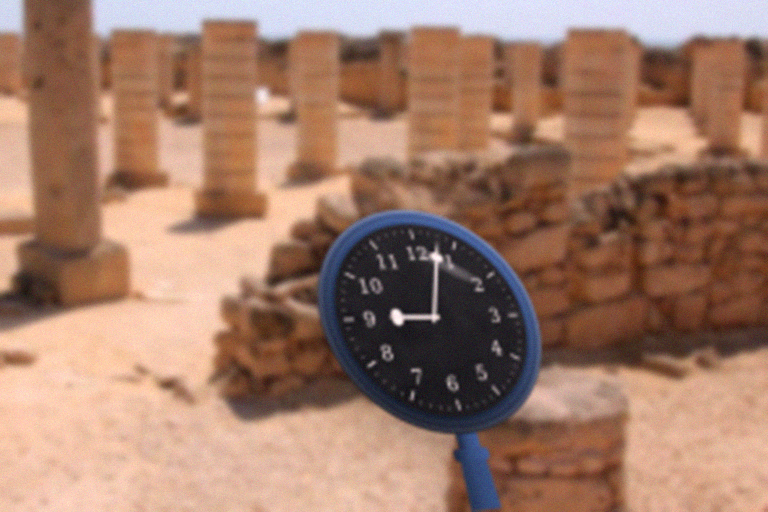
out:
{"hour": 9, "minute": 3}
